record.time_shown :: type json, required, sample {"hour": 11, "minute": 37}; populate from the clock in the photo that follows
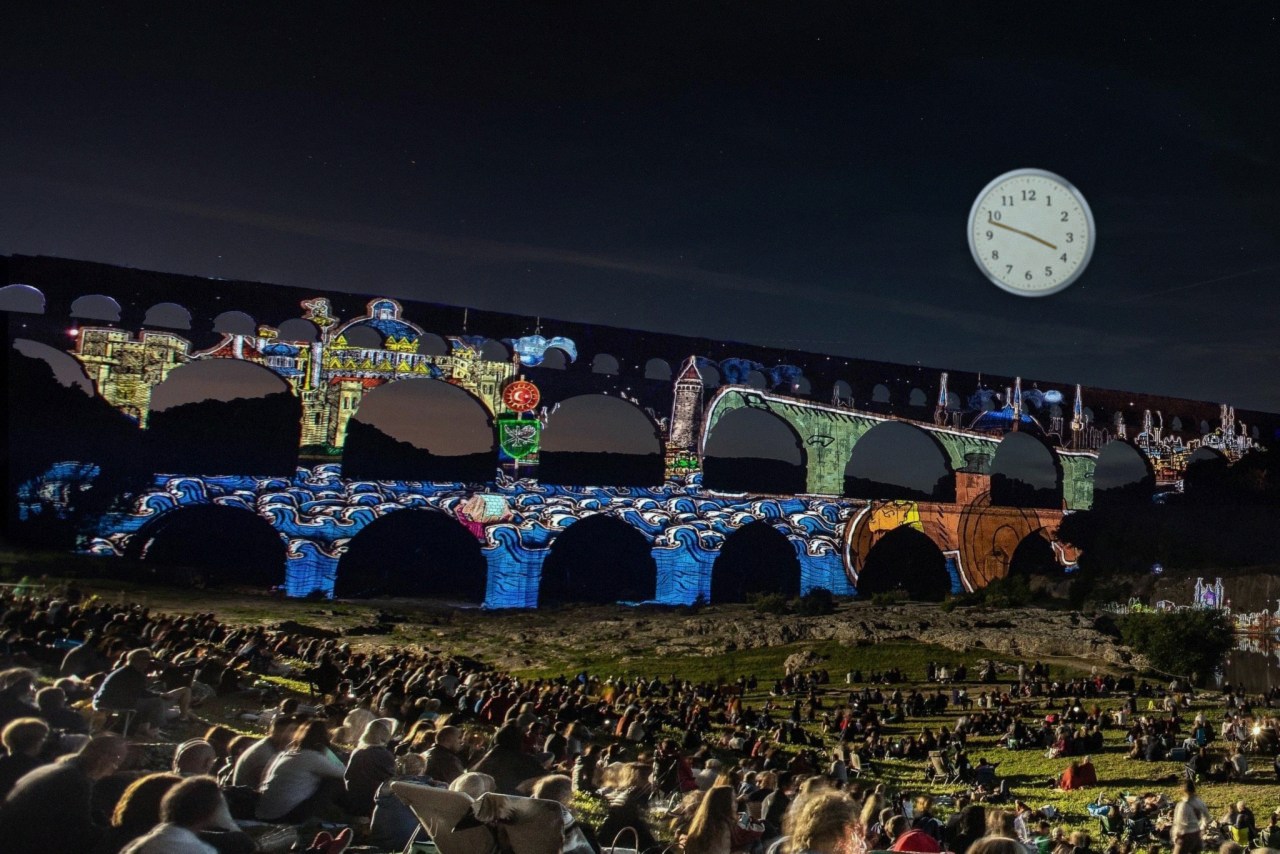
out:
{"hour": 3, "minute": 48}
